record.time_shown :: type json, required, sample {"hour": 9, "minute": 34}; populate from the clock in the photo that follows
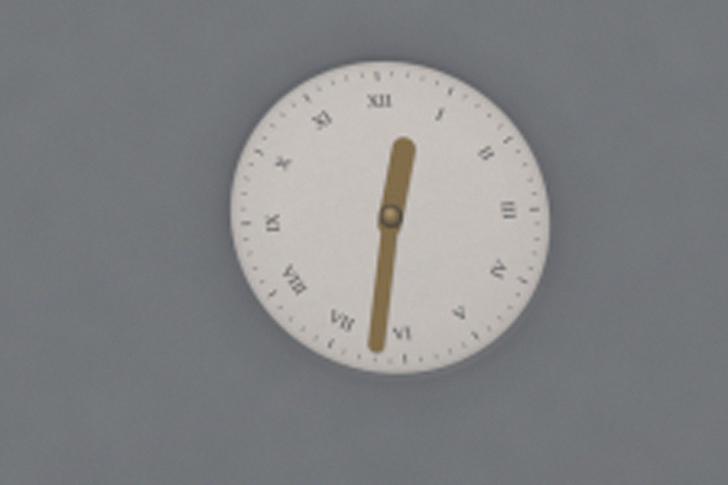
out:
{"hour": 12, "minute": 32}
